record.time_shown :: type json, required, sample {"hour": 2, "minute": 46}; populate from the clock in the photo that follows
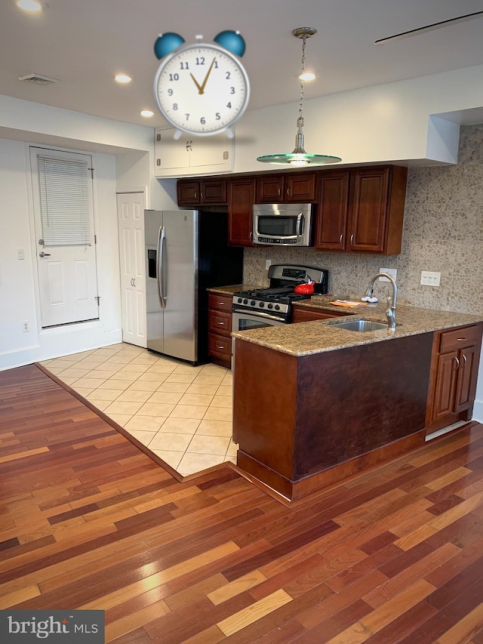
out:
{"hour": 11, "minute": 4}
